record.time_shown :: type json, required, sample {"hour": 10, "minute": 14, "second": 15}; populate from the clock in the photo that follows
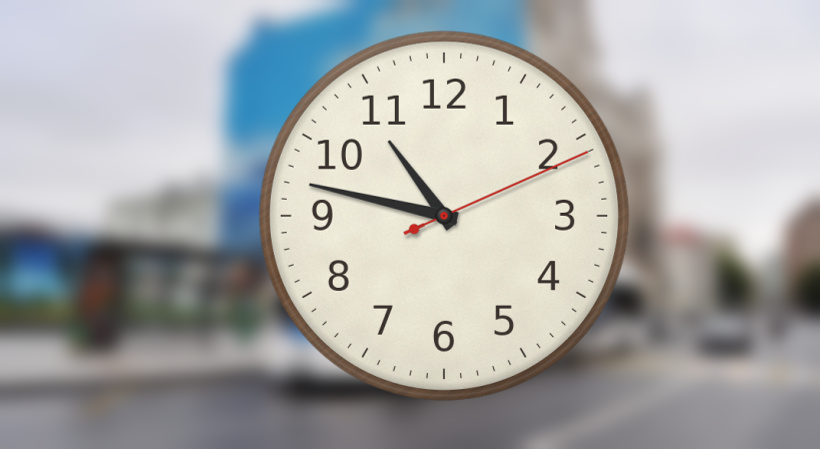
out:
{"hour": 10, "minute": 47, "second": 11}
